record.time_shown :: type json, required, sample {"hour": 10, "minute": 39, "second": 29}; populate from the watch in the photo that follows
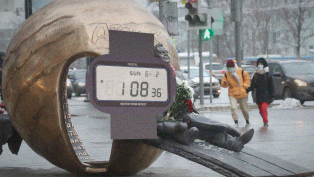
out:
{"hour": 1, "minute": 8, "second": 36}
